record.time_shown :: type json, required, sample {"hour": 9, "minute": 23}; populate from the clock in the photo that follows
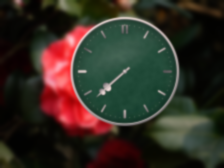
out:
{"hour": 7, "minute": 38}
